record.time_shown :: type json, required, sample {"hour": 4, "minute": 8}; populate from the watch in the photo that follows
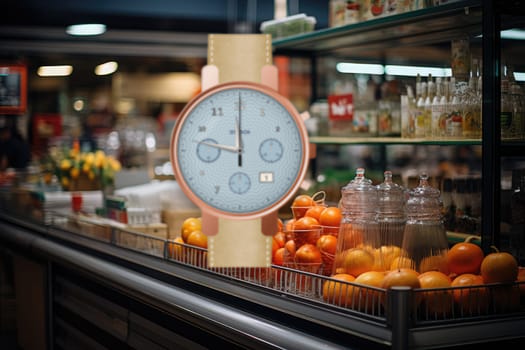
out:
{"hour": 11, "minute": 47}
